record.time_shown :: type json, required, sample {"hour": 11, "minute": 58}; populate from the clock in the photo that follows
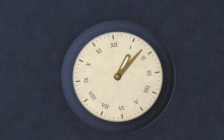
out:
{"hour": 1, "minute": 8}
